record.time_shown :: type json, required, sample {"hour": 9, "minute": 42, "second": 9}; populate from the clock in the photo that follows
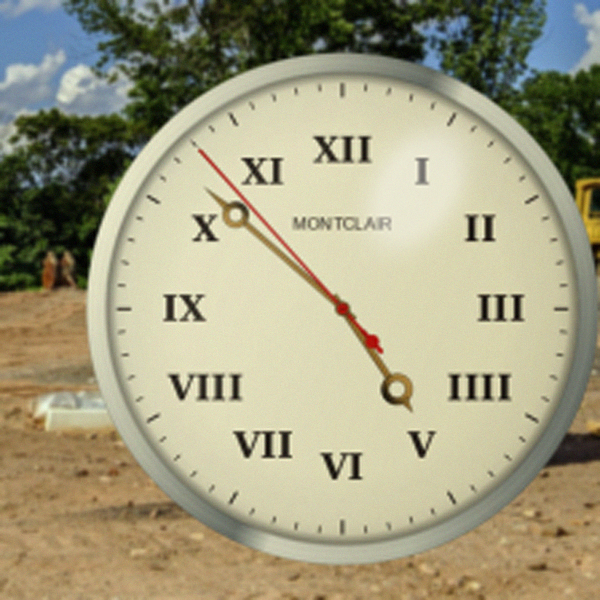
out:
{"hour": 4, "minute": 51, "second": 53}
